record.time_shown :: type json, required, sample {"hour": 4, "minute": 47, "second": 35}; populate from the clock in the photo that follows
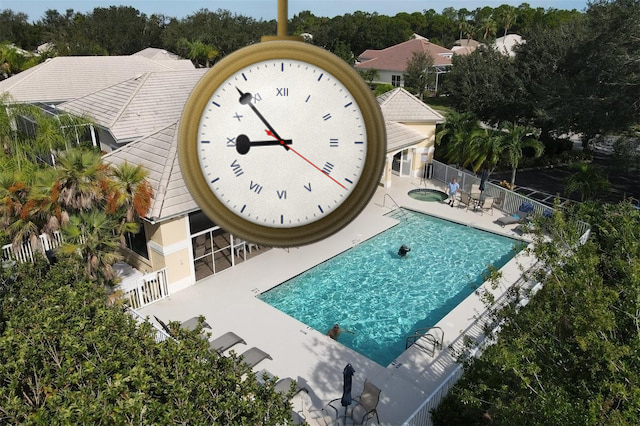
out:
{"hour": 8, "minute": 53, "second": 21}
